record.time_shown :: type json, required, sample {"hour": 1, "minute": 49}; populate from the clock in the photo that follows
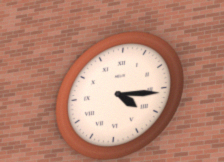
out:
{"hour": 4, "minute": 16}
